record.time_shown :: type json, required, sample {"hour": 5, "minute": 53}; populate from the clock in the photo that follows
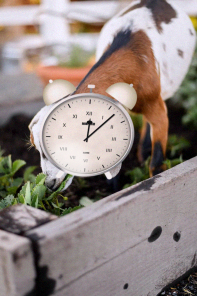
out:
{"hour": 12, "minute": 7}
